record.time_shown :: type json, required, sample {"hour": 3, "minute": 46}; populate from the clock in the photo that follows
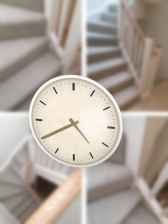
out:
{"hour": 4, "minute": 40}
